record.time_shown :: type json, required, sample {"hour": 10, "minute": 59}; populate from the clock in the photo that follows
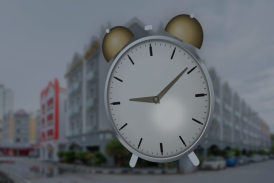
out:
{"hour": 9, "minute": 9}
